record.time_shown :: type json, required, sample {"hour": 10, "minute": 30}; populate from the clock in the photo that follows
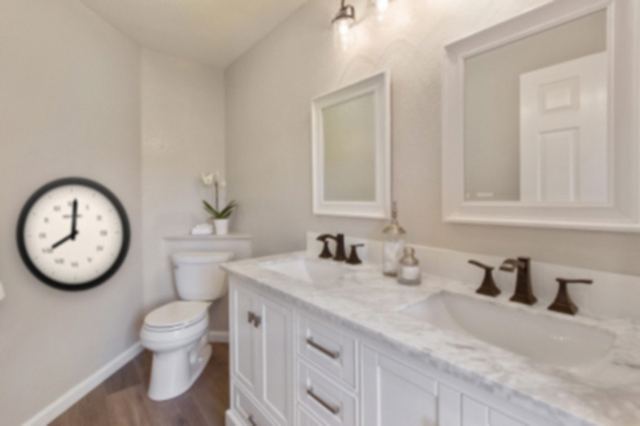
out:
{"hour": 8, "minute": 1}
